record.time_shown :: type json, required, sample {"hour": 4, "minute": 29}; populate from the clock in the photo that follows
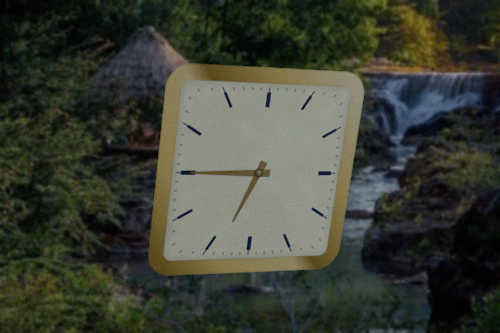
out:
{"hour": 6, "minute": 45}
